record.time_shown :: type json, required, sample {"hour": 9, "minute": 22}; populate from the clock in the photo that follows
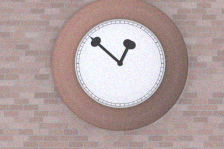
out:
{"hour": 12, "minute": 52}
